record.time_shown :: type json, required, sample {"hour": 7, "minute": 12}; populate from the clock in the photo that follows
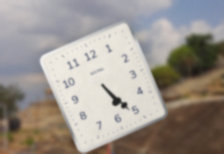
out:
{"hour": 5, "minute": 26}
